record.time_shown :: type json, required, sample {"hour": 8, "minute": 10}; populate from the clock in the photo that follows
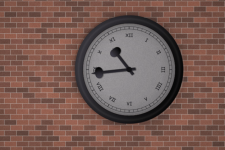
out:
{"hour": 10, "minute": 44}
